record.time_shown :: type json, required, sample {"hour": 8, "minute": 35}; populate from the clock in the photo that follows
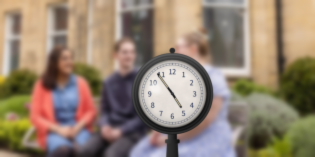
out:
{"hour": 4, "minute": 54}
